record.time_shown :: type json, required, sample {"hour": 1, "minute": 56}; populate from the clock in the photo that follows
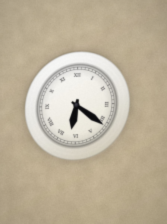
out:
{"hour": 6, "minute": 21}
